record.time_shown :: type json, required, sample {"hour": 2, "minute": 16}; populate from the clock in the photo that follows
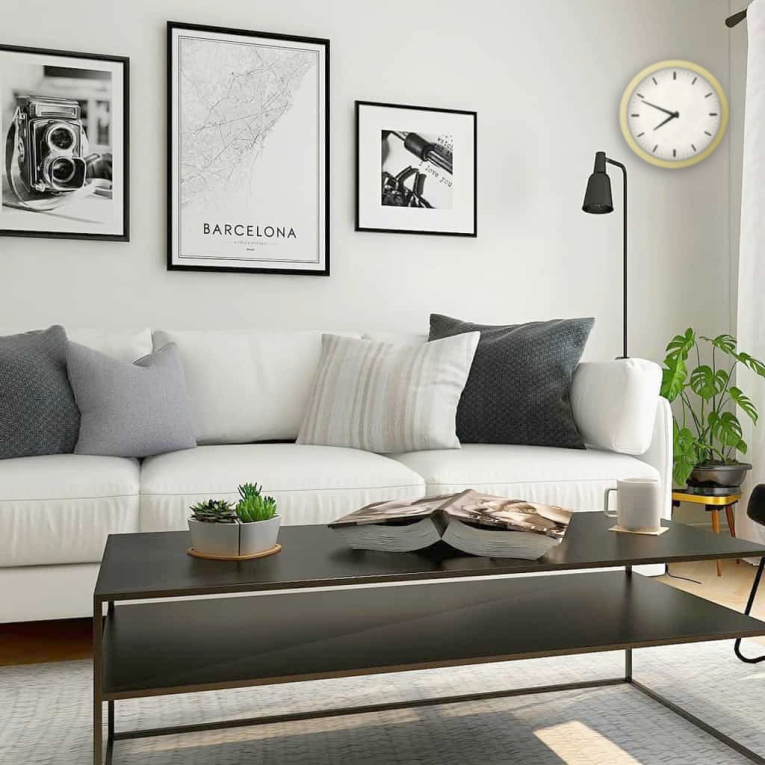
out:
{"hour": 7, "minute": 49}
